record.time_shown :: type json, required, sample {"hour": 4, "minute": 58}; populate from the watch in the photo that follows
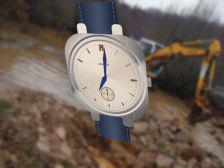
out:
{"hour": 7, "minute": 1}
